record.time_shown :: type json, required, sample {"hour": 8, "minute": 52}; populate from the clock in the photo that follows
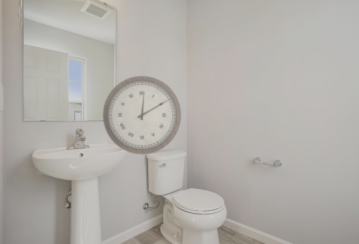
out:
{"hour": 12, "minute": 10}
